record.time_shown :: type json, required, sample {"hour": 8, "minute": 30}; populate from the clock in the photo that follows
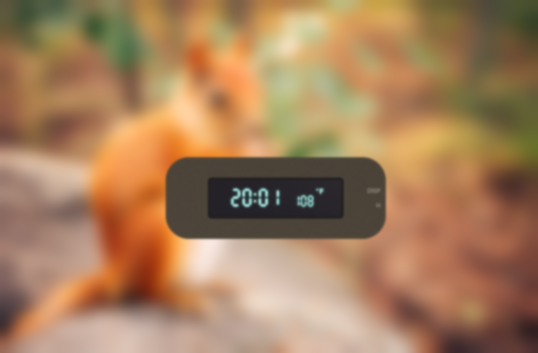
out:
{"hour": 20, "minute": 1}
